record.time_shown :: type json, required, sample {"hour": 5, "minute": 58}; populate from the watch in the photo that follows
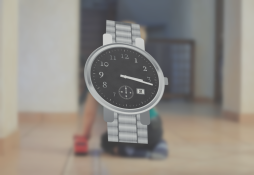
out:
{"hour": 3, "minute": 17}
